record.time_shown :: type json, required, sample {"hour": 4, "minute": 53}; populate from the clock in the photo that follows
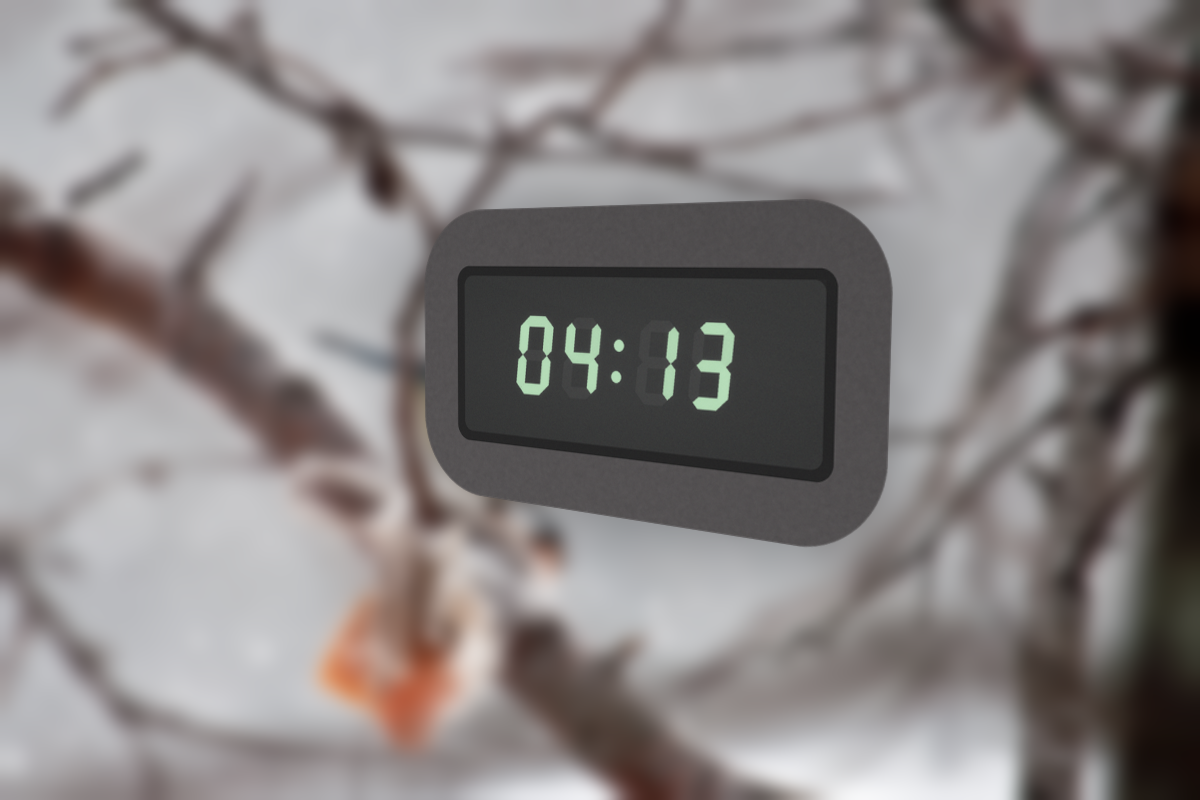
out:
{"hour": 4, "minute": 13}
